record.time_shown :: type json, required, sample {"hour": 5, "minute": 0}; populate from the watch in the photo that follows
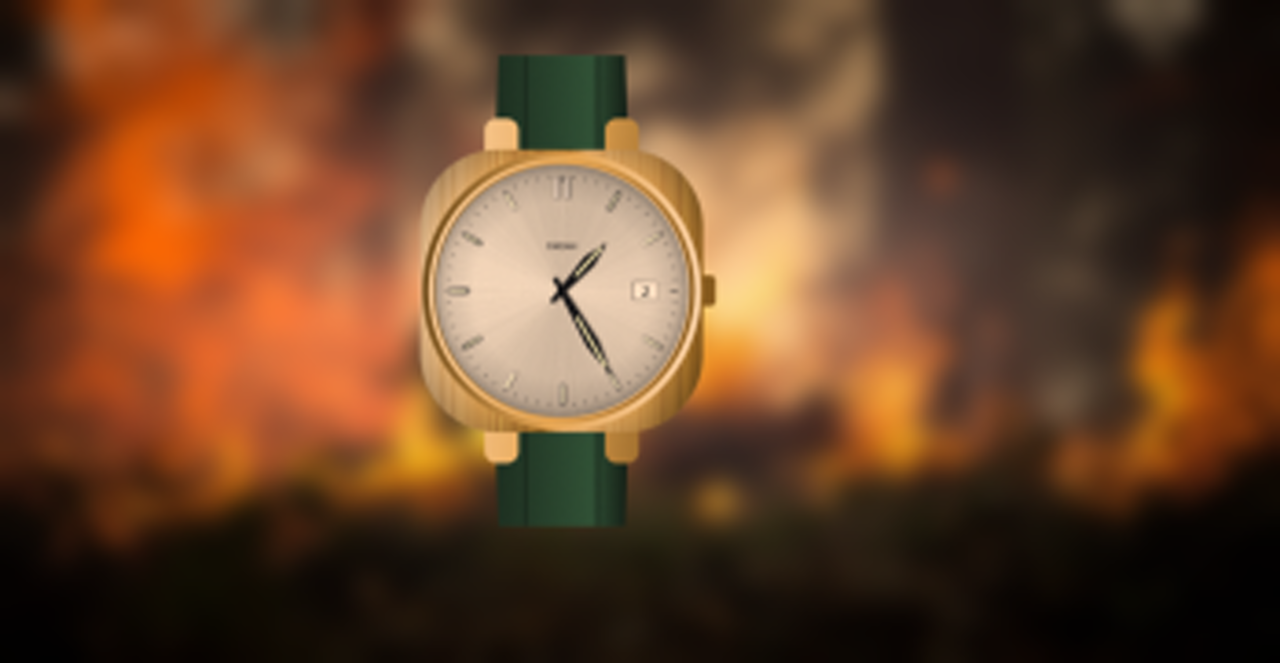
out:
{"hour": 1, "minute": 25}
